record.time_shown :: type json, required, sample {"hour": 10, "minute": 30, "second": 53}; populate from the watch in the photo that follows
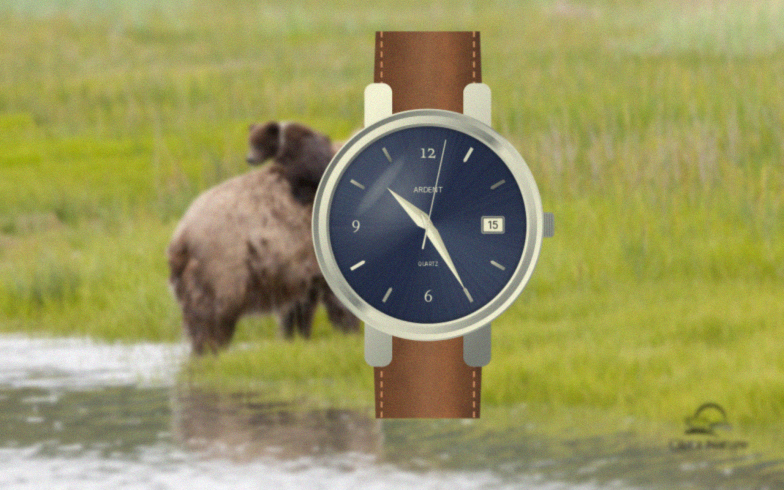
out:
{"hour": 10, "minute": 25, "second": 2}
